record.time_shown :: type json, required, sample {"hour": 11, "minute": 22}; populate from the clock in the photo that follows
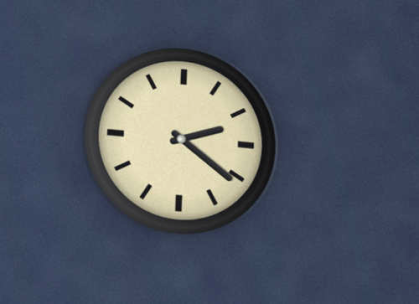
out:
{"hour": 2, "minute": 21}
